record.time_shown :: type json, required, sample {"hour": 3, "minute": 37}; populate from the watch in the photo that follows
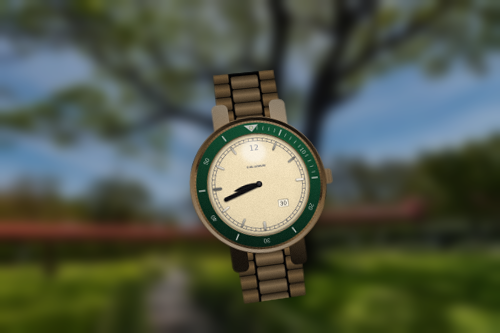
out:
{"hour": 8, "minute": 42}
